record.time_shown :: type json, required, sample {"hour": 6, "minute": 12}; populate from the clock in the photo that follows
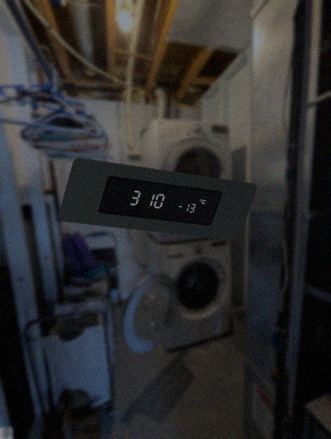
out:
{"hour": 3, "minute": 10}
